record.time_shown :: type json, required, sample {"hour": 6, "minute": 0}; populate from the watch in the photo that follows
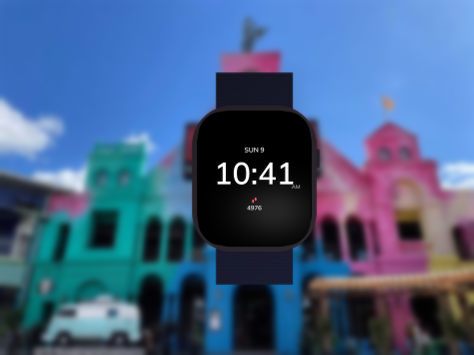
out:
{"hour": 10, "minute": 41}
